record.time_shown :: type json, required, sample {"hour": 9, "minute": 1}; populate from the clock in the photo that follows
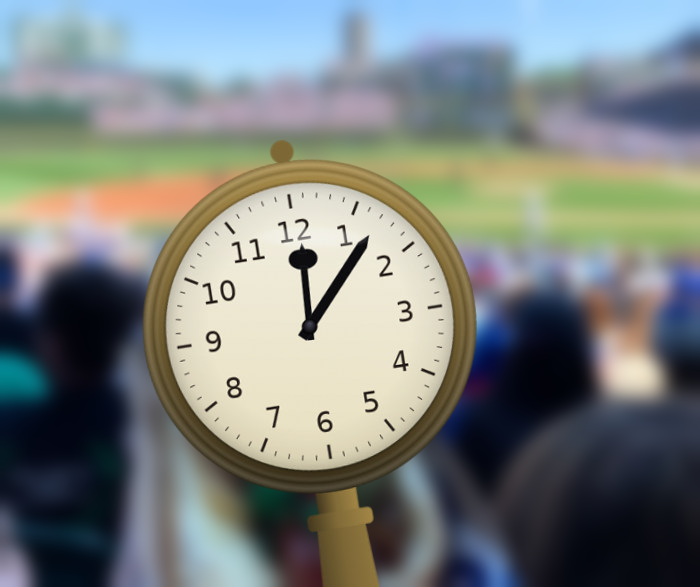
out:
{"hour": 12, "minute": 7}
